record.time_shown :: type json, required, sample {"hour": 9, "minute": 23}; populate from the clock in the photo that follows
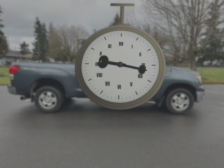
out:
{"hour": 9, "minute": 17}
